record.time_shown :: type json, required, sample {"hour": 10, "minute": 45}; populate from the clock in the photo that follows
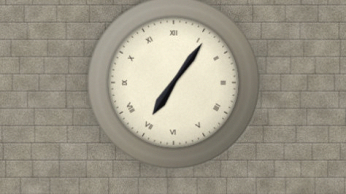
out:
{"hour": 7, "minute": 6}
